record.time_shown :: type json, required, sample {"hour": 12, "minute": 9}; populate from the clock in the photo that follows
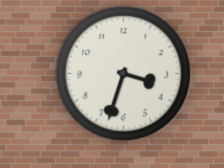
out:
{"hour": 3, "minute": 33}
